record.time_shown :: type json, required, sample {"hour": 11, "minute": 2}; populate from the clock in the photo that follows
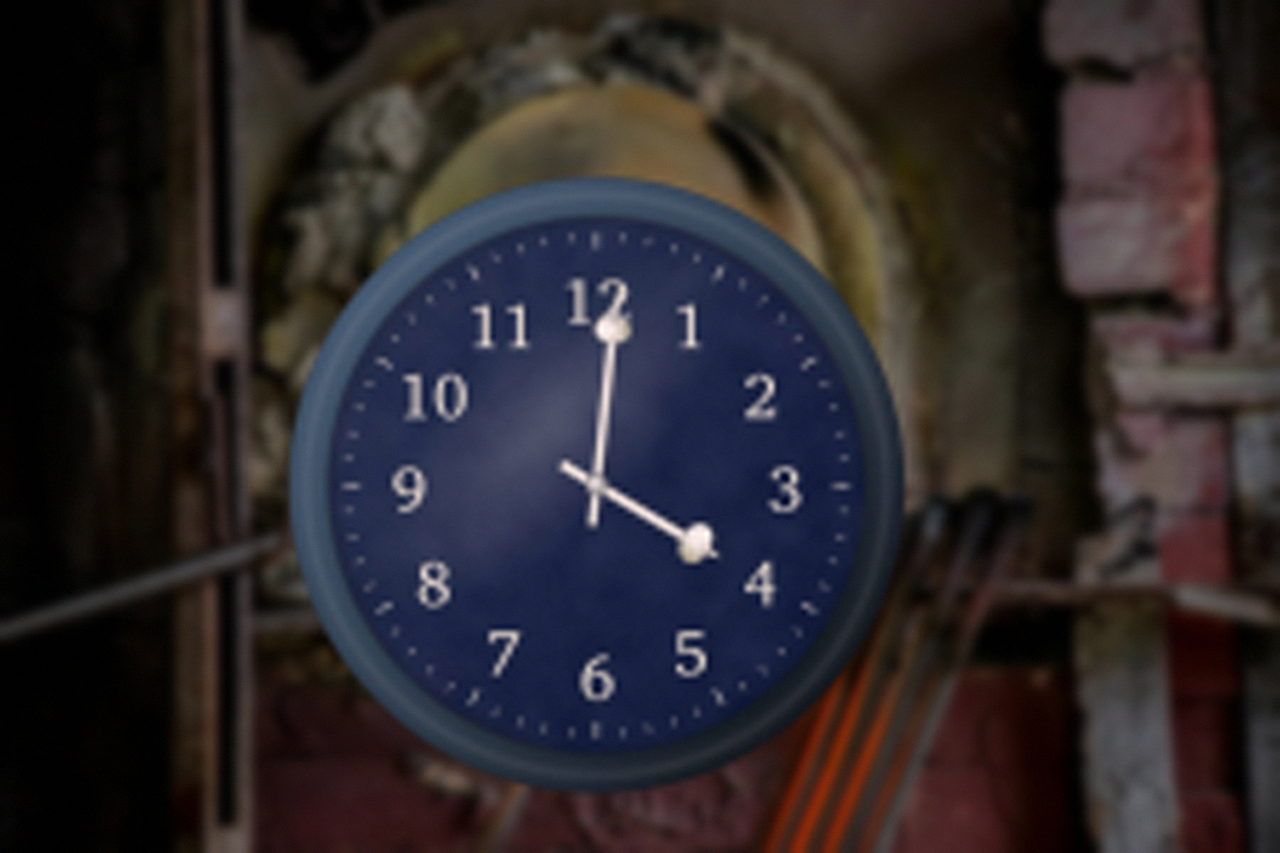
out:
{"hour": 4, "minute": 1}
